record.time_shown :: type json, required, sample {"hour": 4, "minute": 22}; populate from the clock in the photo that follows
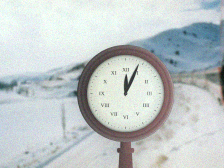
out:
{"hour": 12, "minute": 4}
